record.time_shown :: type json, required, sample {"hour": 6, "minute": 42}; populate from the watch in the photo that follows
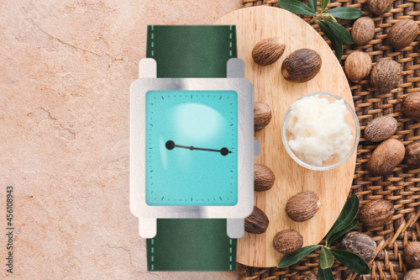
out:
{"hour": 9, "minute": 16}
